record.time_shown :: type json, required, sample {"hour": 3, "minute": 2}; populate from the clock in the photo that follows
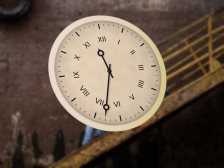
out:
{"hour": 11, "minute": 33}
